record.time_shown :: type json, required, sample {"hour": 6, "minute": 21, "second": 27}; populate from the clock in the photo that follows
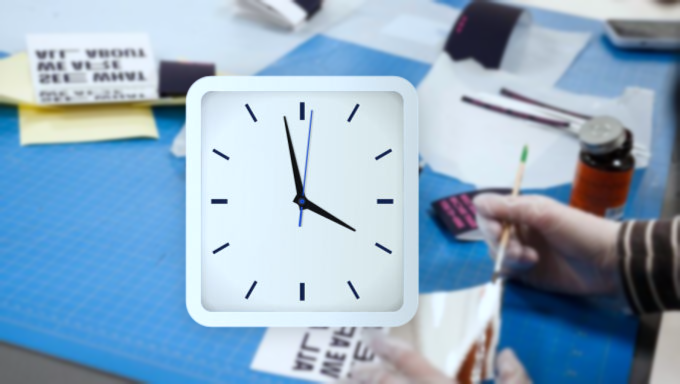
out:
{"hour": 3, "minute": 58, "second": 1}
